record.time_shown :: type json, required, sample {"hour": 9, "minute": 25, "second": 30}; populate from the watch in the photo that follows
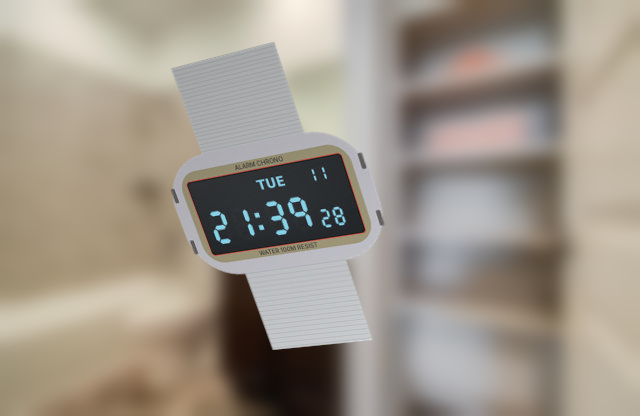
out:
{"hour": 21, "minute": 39, "second": 28}
